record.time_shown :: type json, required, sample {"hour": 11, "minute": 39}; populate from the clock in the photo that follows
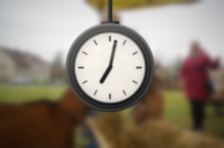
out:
{"hour": 7, "minute": 2}
